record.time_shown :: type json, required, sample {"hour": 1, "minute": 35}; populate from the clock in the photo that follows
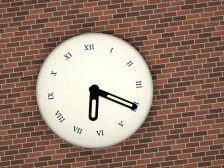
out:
{"hour": 6, "minute": 20}
